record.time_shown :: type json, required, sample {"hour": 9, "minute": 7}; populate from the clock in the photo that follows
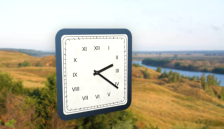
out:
{"hour": 2, "minute": 21}
